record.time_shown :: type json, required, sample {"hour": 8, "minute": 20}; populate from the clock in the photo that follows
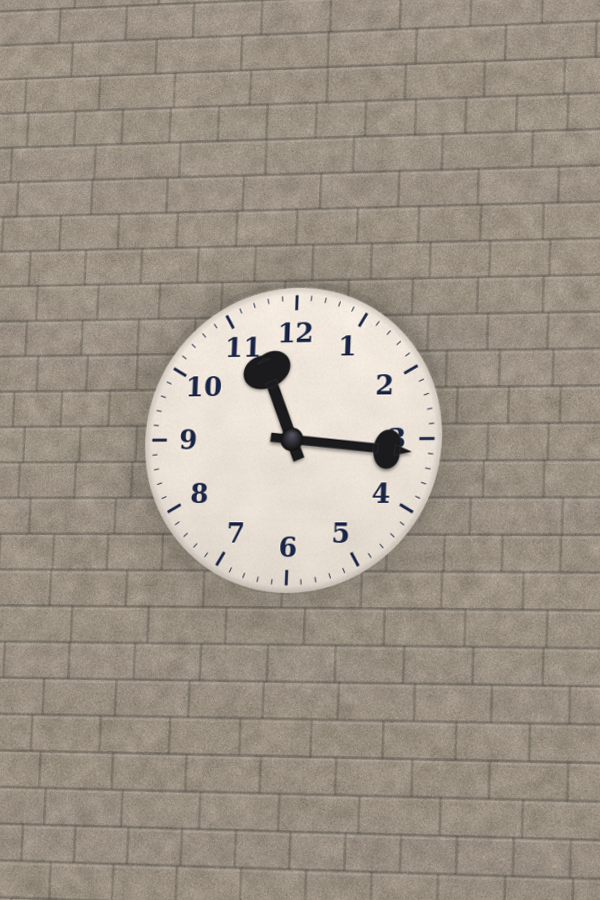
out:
{"hour": 11, "minute": 16}
